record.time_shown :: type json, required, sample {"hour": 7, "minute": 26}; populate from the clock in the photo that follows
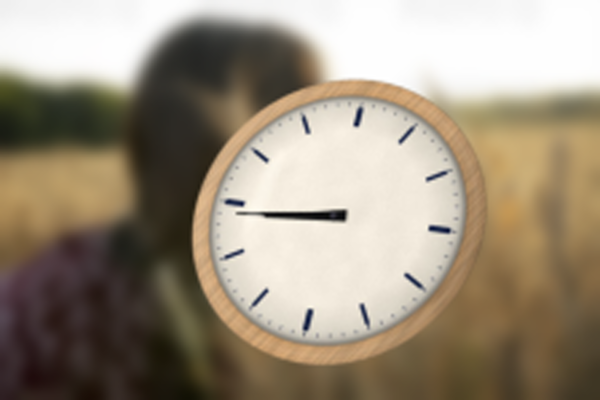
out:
{"hour": 8, "minute": 44}
